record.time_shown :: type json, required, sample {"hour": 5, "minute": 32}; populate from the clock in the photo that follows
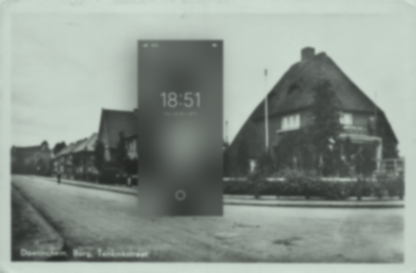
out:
{"hour": 18, "minute": 51}
